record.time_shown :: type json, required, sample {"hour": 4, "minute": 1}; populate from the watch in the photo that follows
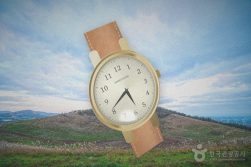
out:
{"hour": 5, "minute": 41}
